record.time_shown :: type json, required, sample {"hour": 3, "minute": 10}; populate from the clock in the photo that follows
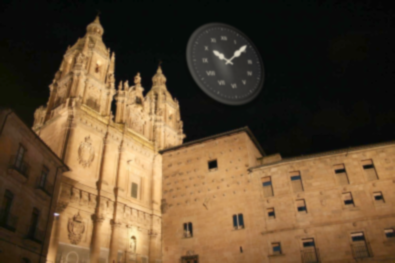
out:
{"hour": 10, "minute": 9}
